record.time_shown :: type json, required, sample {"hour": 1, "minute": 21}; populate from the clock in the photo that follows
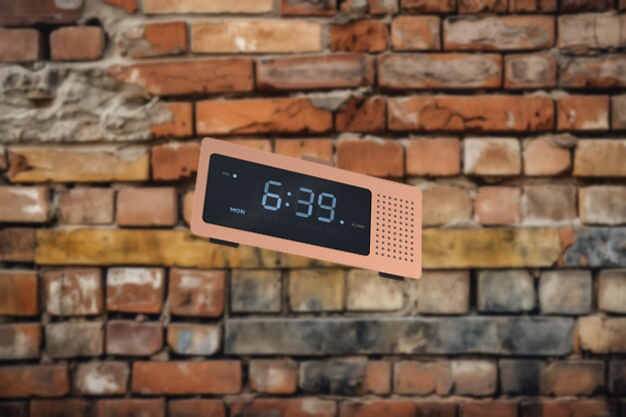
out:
{"hour": 6, "minute": 39}
